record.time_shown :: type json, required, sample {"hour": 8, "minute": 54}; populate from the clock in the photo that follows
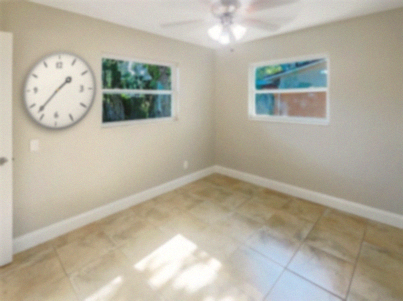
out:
{"hour": 1, "minute": 37}
